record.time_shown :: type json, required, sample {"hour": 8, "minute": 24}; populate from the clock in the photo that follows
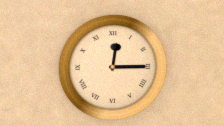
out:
{"hour": 12, "minute": 15}
